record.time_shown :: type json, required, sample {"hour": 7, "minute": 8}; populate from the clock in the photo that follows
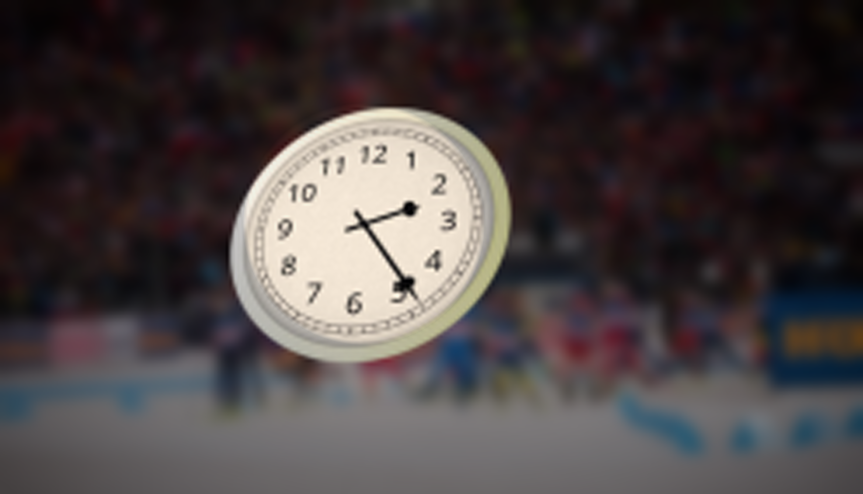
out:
{"hour": 2, "minute": 24}
